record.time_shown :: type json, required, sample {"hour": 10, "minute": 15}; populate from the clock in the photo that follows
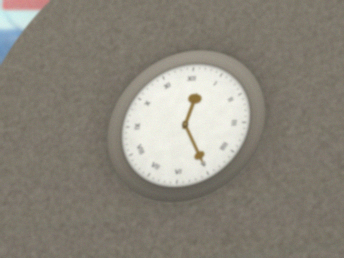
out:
{"hour": 12, "minute": 25}
